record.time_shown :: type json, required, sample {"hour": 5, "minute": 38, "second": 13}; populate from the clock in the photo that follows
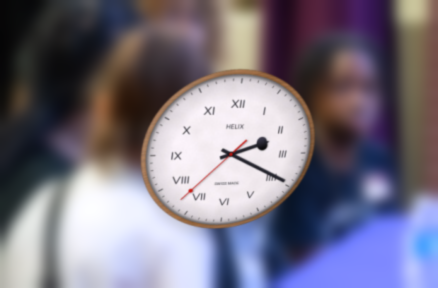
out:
{"hour": 2, "minute": 19, "second": 37}
